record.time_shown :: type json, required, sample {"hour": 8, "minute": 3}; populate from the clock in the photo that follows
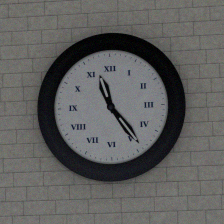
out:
{"hour": 11, "minute": 24}
